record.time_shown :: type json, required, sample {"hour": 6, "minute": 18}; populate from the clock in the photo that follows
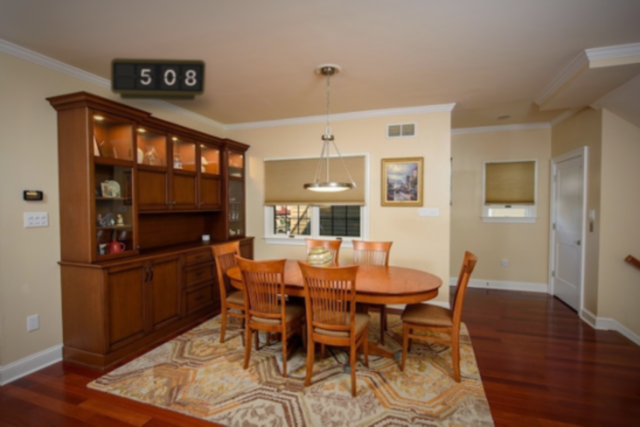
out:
{"hour": 5, "minute": 8}
